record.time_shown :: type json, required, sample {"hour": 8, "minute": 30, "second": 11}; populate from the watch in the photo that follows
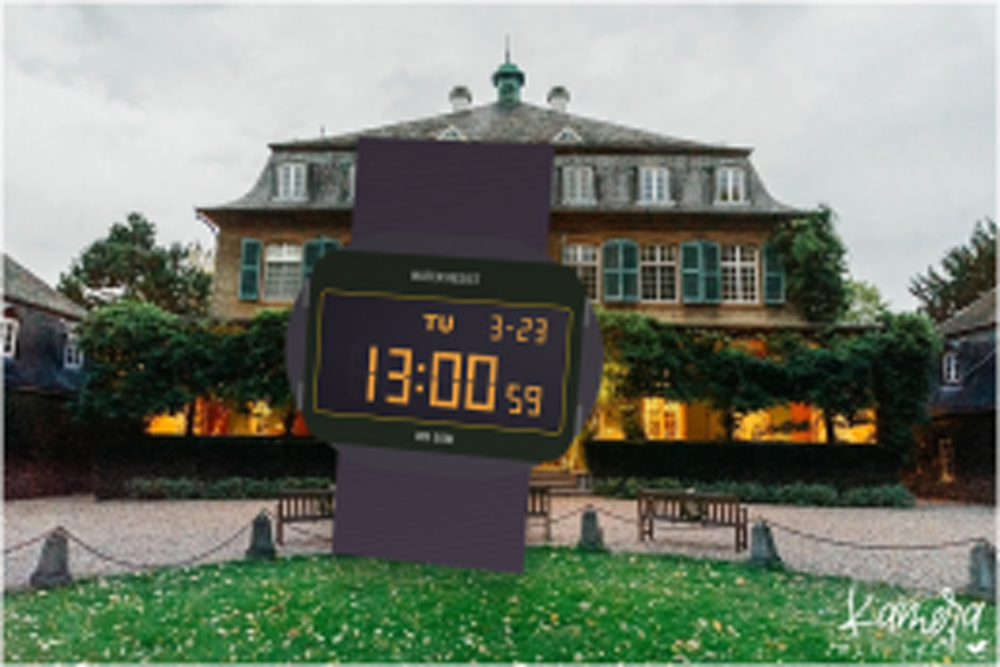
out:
{"hour": 13, "minute": 0, "second": 59}
